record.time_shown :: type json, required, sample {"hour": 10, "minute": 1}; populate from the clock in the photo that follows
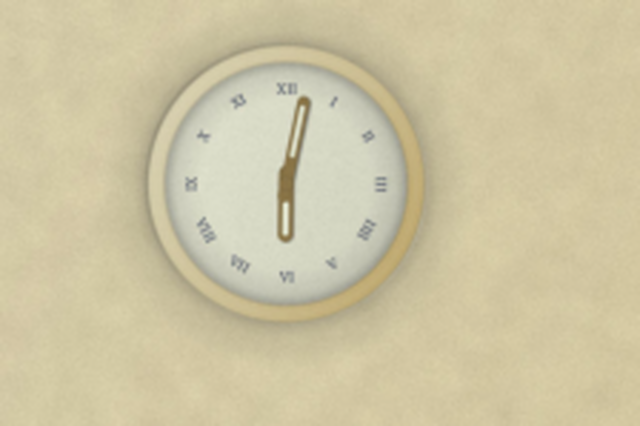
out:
{"hour": 6, "minute": 2}
